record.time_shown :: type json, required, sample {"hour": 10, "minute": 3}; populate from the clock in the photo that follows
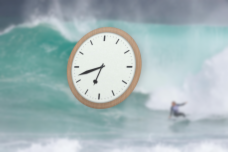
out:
{"hour": 6, "minute": 42}
